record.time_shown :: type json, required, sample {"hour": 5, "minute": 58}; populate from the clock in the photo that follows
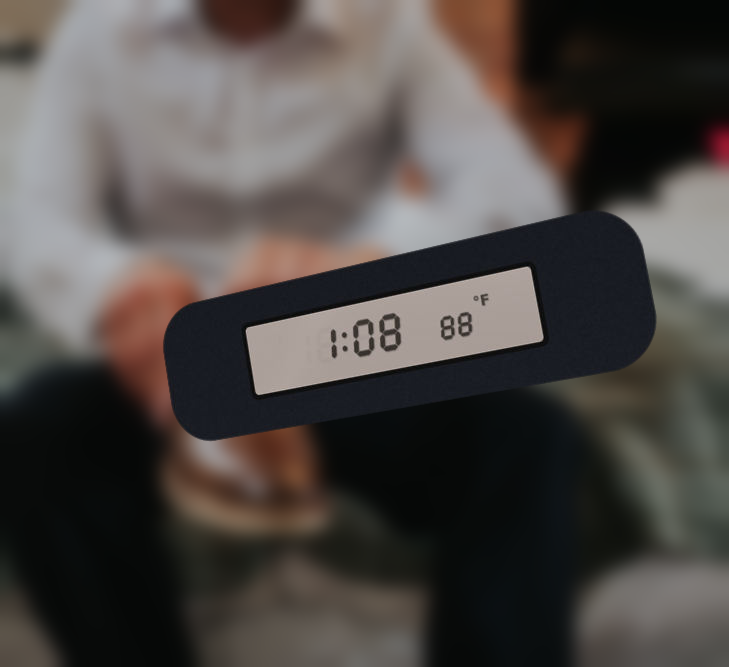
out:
{"hour": 1, "minute": 8}
